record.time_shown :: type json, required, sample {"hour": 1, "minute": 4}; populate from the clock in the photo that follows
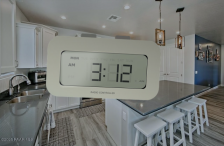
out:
{"hour": 3, "minute": 12}
